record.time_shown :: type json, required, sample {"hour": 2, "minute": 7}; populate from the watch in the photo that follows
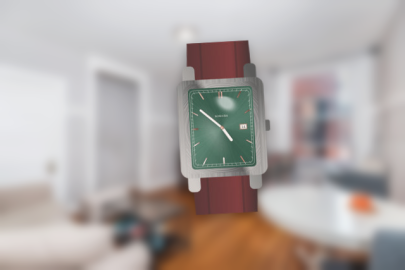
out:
{"hour": 4, "minute": 52}
